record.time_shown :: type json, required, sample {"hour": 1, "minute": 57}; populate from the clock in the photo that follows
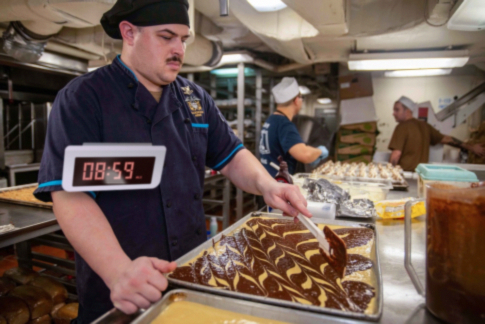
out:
{"hour": 8, "minute": 59}
